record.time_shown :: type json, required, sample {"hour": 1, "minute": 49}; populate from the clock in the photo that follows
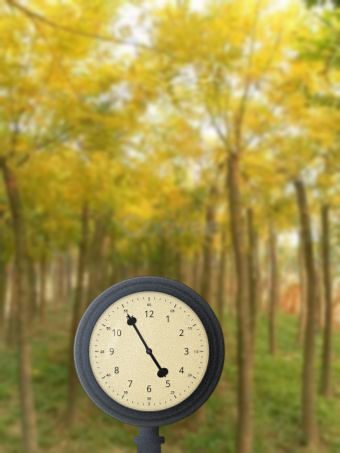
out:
{"hour": 4, "minute": 55}
